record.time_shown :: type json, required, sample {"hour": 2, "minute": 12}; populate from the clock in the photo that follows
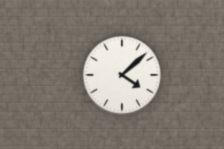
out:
{"hour": 4, "minute": 8}
